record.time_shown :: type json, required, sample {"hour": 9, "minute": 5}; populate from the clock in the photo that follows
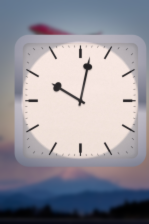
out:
{"hour": 10, "minute": 2}
